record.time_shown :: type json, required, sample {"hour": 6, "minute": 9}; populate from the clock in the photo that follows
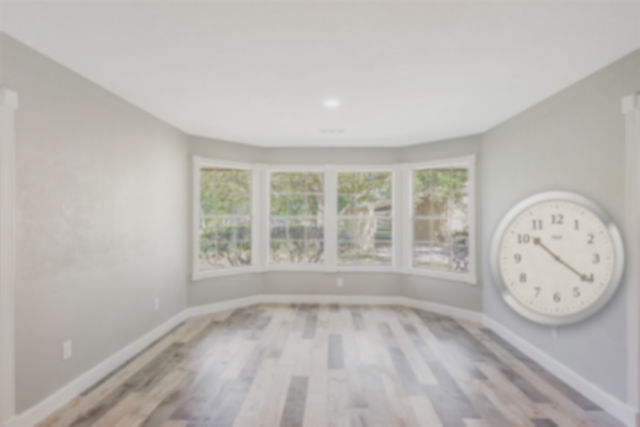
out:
{"hour": 10, "minute": 21}
